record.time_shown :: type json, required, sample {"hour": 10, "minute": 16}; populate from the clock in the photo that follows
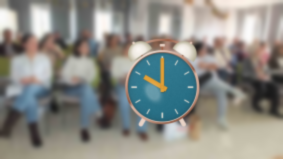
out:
{"hour": 10, "minute": 0}
